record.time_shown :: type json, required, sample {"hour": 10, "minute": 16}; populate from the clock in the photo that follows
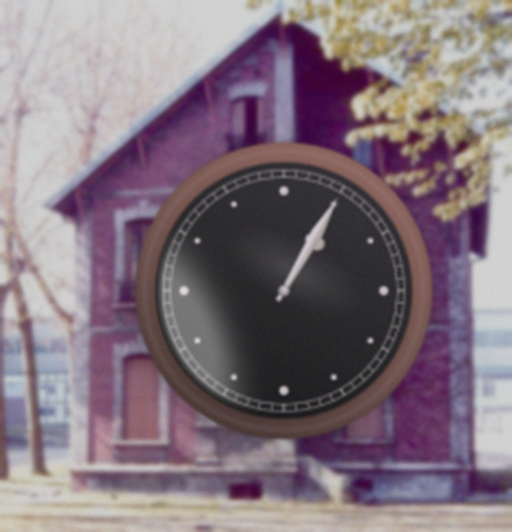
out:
{"hour": 1, "minute": 5}
